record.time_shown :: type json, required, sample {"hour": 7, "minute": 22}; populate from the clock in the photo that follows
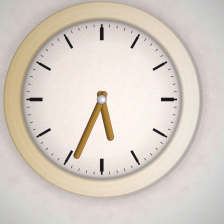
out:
{"hour": 5, "minute": 34}
